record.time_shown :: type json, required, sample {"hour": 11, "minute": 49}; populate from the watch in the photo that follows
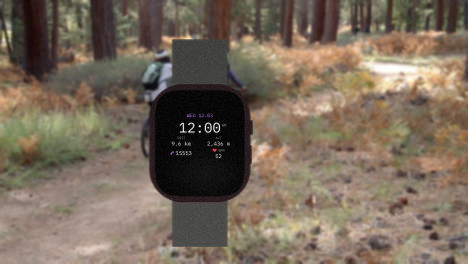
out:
{"hour": 12, "minute": 0}
